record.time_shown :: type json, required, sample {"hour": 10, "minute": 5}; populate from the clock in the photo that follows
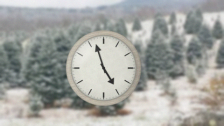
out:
{"hour": 4, "minute": 57}
